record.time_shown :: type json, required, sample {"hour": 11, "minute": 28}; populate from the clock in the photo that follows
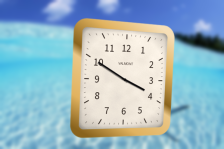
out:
{"hour": 3, "minute": 50}
